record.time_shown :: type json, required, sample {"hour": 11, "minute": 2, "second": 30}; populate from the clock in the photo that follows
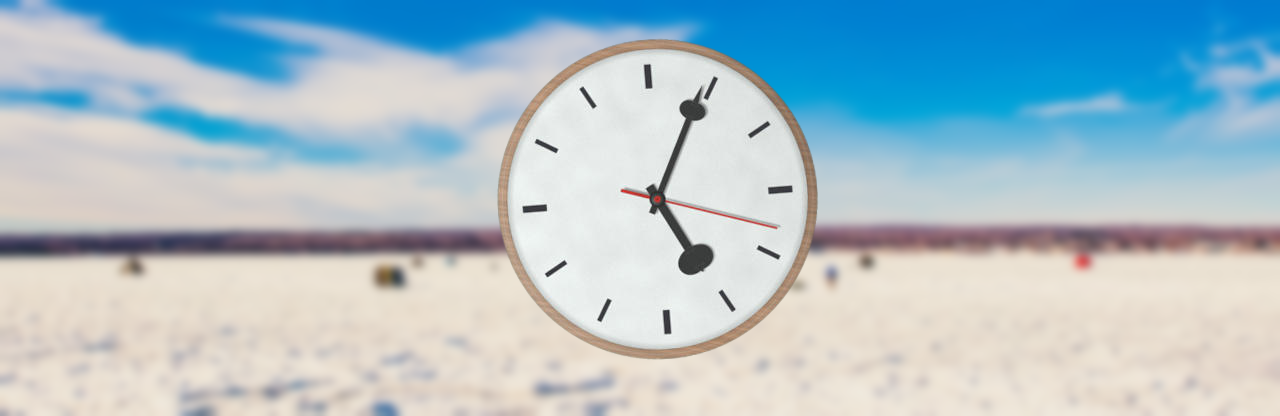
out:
{"hour": 5, "minute": 4, "second": 18}
